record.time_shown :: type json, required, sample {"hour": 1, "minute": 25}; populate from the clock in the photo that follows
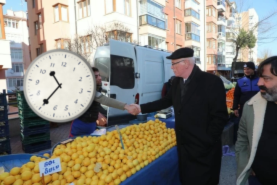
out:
{"hour": 10, "minute": 35}
